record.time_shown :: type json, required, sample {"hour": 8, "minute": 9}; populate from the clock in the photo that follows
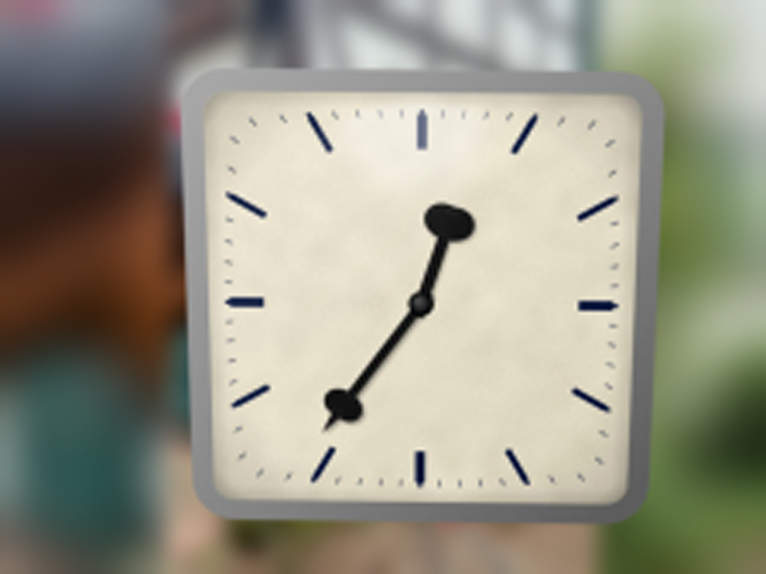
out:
{"hour": 12, "minute": 36}
